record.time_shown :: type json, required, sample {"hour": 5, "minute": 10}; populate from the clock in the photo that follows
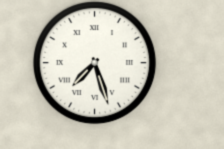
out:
{"hour": 7, "minute": 27}
